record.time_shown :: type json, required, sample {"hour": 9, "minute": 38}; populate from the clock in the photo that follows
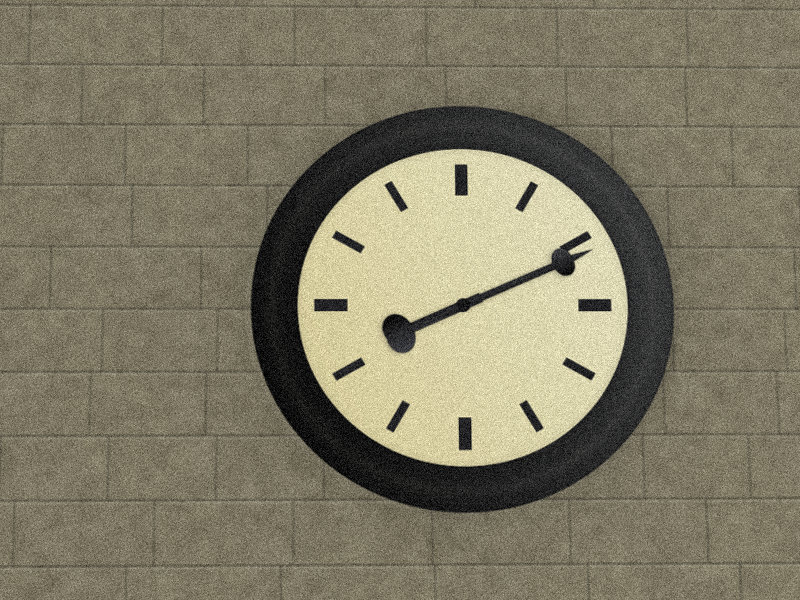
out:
{"hour": 8, "minute": 11}
